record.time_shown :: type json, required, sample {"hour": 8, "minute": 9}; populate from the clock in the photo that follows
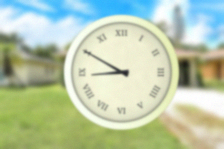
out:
{"hour": 8, "minute": 50}
